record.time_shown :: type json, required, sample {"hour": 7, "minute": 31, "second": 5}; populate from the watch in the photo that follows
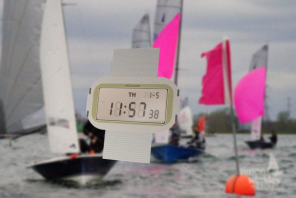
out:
{"hour": 11, "minute": 57, "second": 38}
